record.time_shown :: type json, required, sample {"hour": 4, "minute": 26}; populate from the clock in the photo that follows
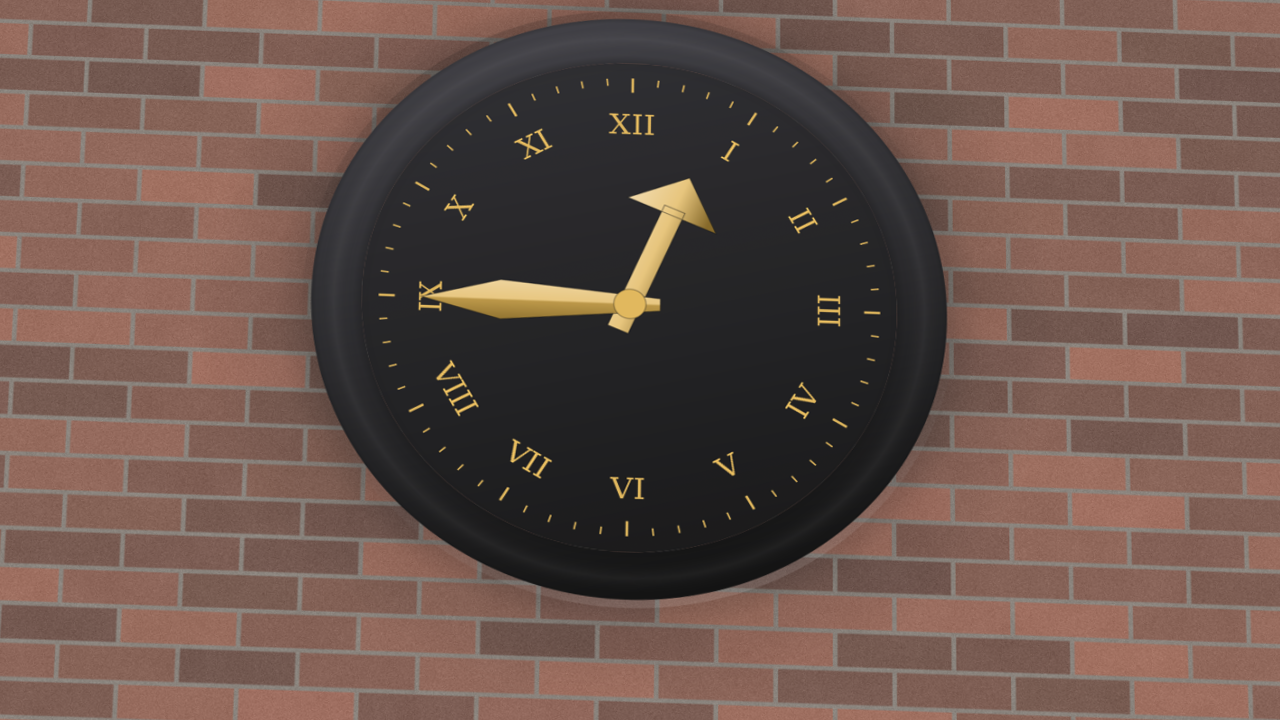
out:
{"hour": 12, "minute": 45}
